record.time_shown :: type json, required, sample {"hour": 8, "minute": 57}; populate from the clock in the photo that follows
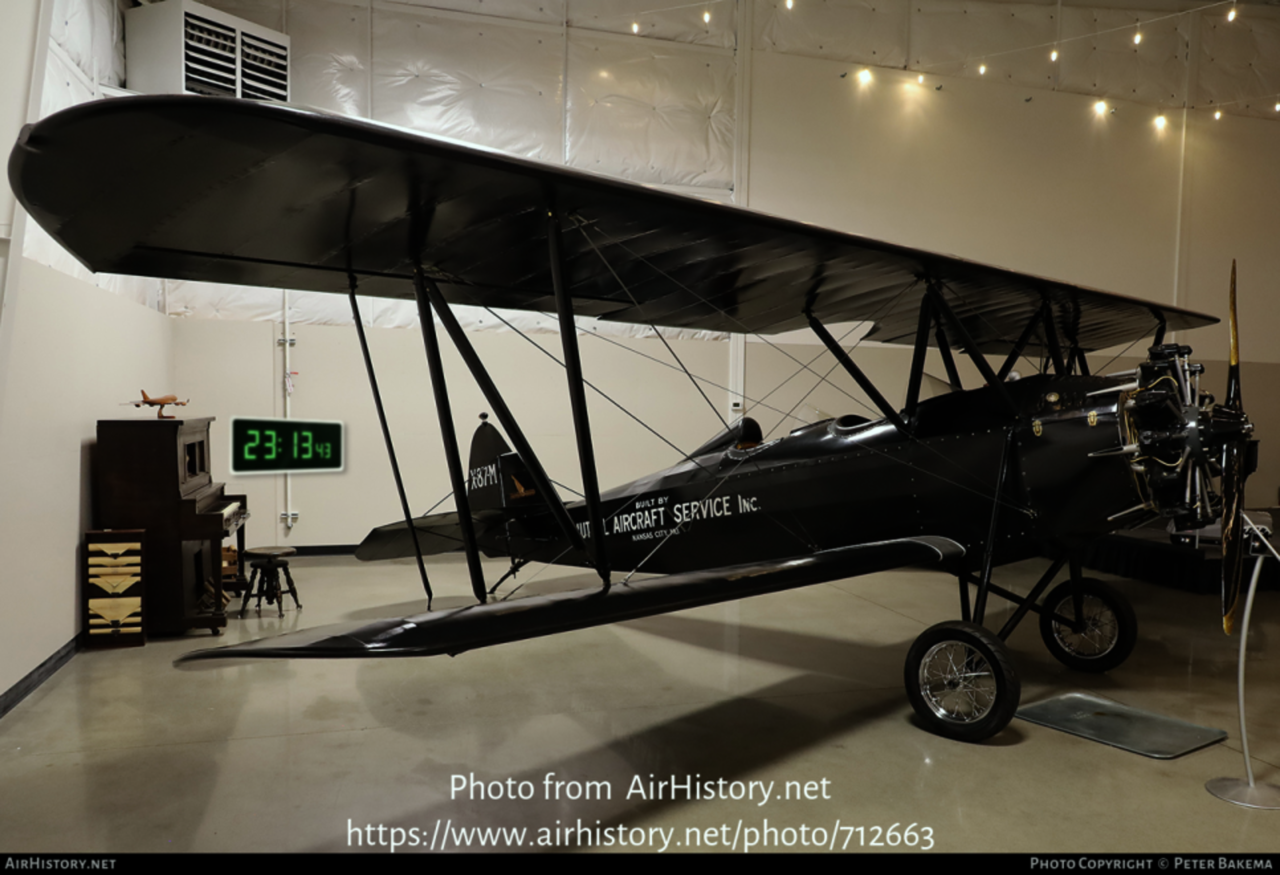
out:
{"hour": 23, "minute": 13}
